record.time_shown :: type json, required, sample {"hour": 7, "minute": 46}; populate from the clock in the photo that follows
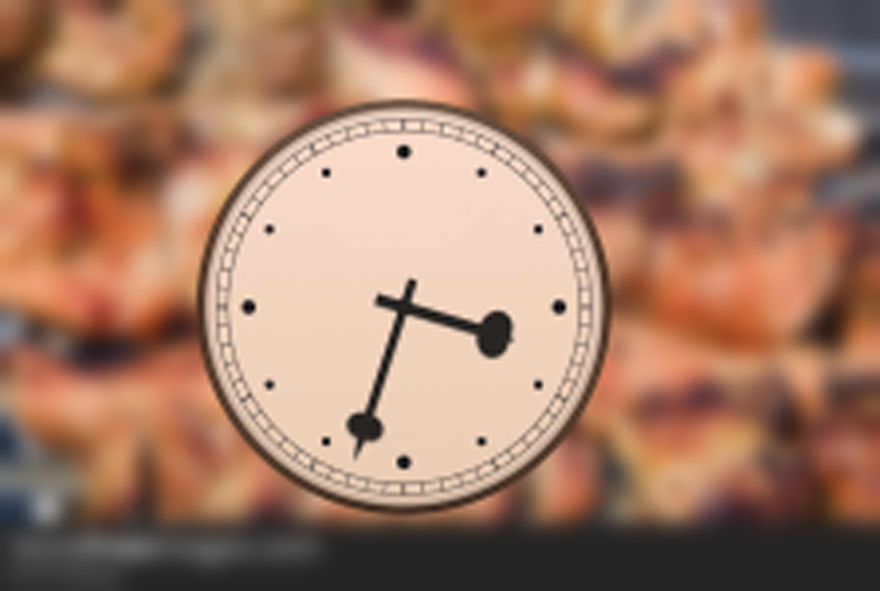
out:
{"hour": 3, "minute": 33}
